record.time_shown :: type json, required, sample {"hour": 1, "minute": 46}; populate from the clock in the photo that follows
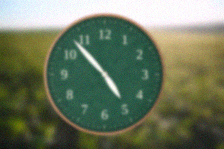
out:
{"hour": 4, "minute": 53}
